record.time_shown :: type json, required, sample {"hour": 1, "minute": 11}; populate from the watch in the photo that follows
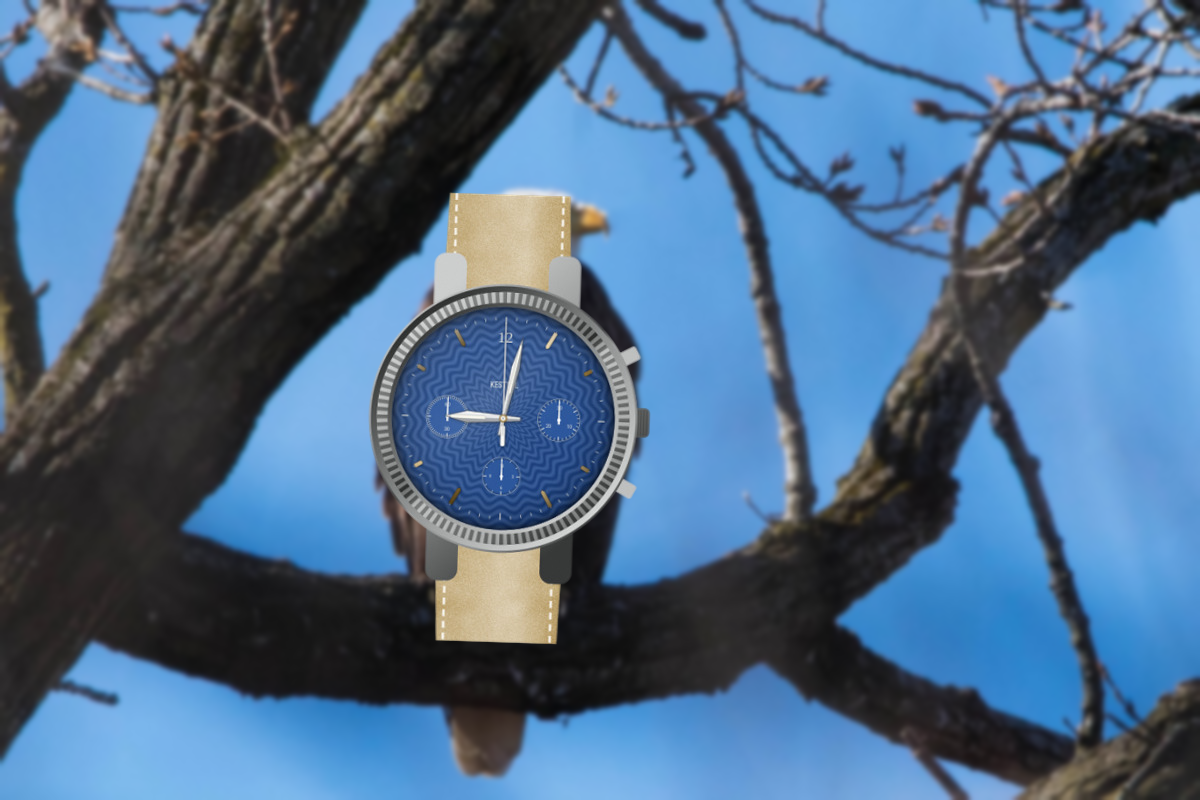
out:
{"hour": 9, "minute": 2}
